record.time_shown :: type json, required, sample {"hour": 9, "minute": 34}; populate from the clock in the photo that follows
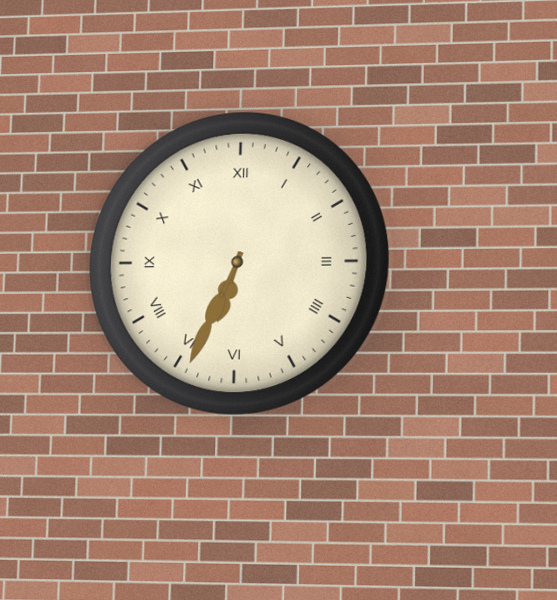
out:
{"hour": 6, "minute": 34}
